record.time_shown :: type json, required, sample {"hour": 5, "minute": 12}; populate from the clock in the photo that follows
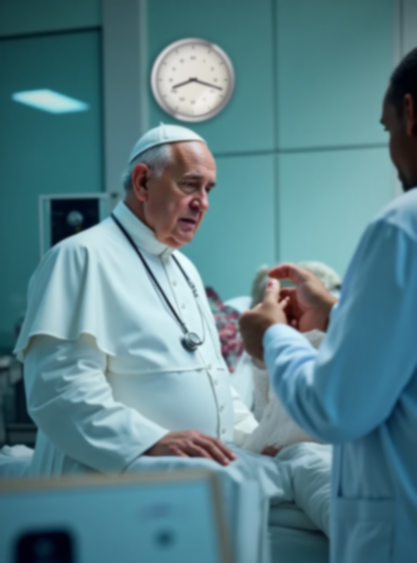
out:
{"hour": 8, "minute": 18}
